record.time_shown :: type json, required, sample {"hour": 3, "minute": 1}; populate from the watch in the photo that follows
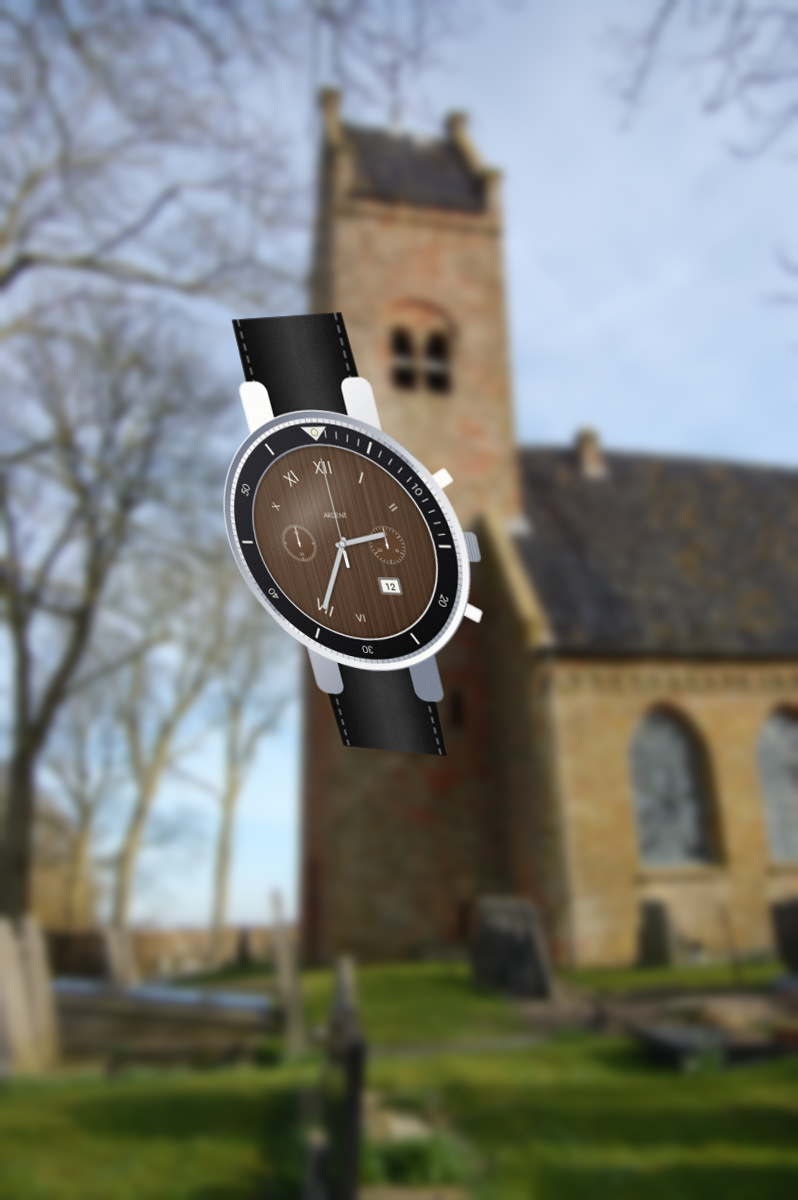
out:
{"hour": 2, "minute": 35}
